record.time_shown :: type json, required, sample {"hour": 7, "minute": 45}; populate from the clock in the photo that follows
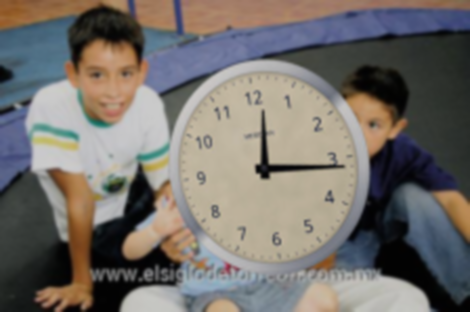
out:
{"hour": 12, "minute": 16}
